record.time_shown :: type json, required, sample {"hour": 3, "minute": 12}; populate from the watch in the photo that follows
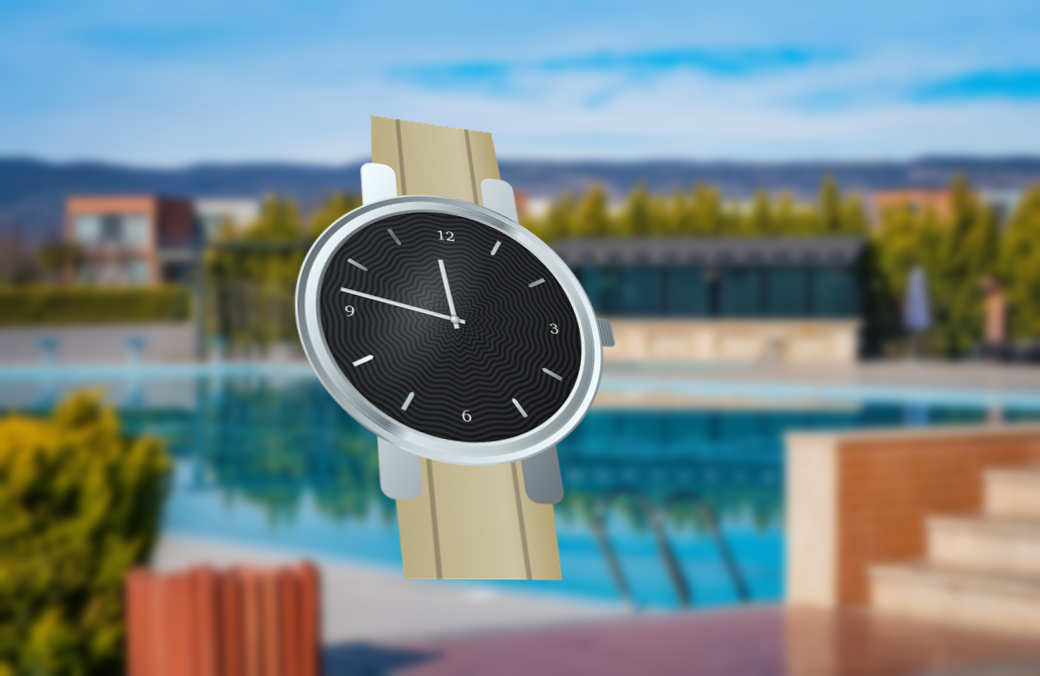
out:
{"hour": 11, "minute": 47}
